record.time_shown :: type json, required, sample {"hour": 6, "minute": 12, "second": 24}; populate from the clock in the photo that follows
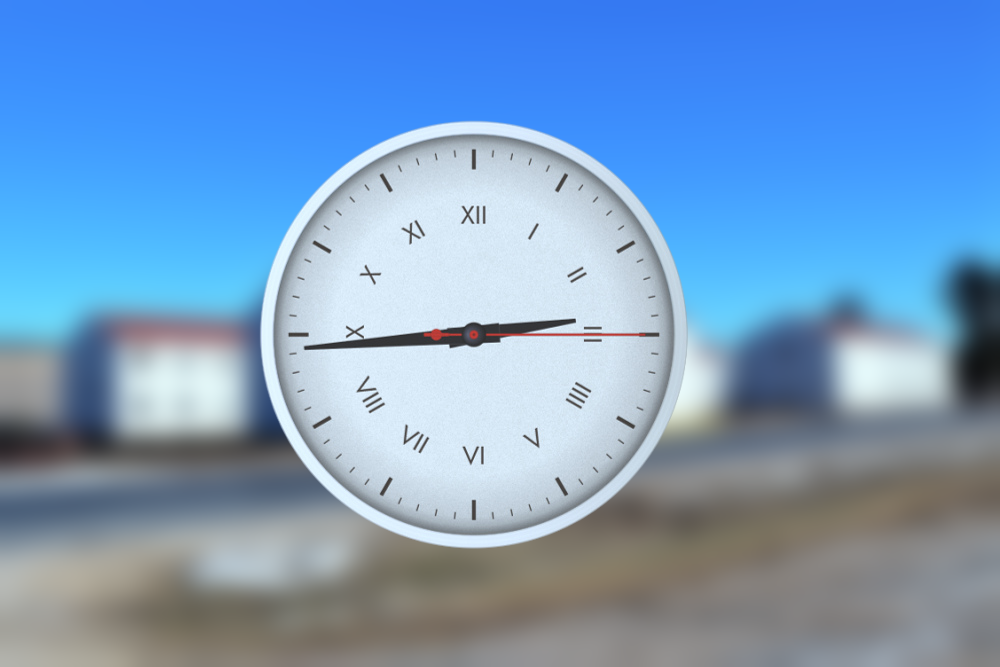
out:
{"hour": 2, "minute": 44, "second": 15}
